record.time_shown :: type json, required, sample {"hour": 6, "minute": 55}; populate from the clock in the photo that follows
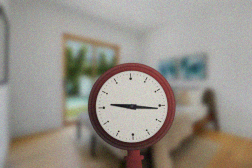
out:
{"hour": 9, "minute": 16}
